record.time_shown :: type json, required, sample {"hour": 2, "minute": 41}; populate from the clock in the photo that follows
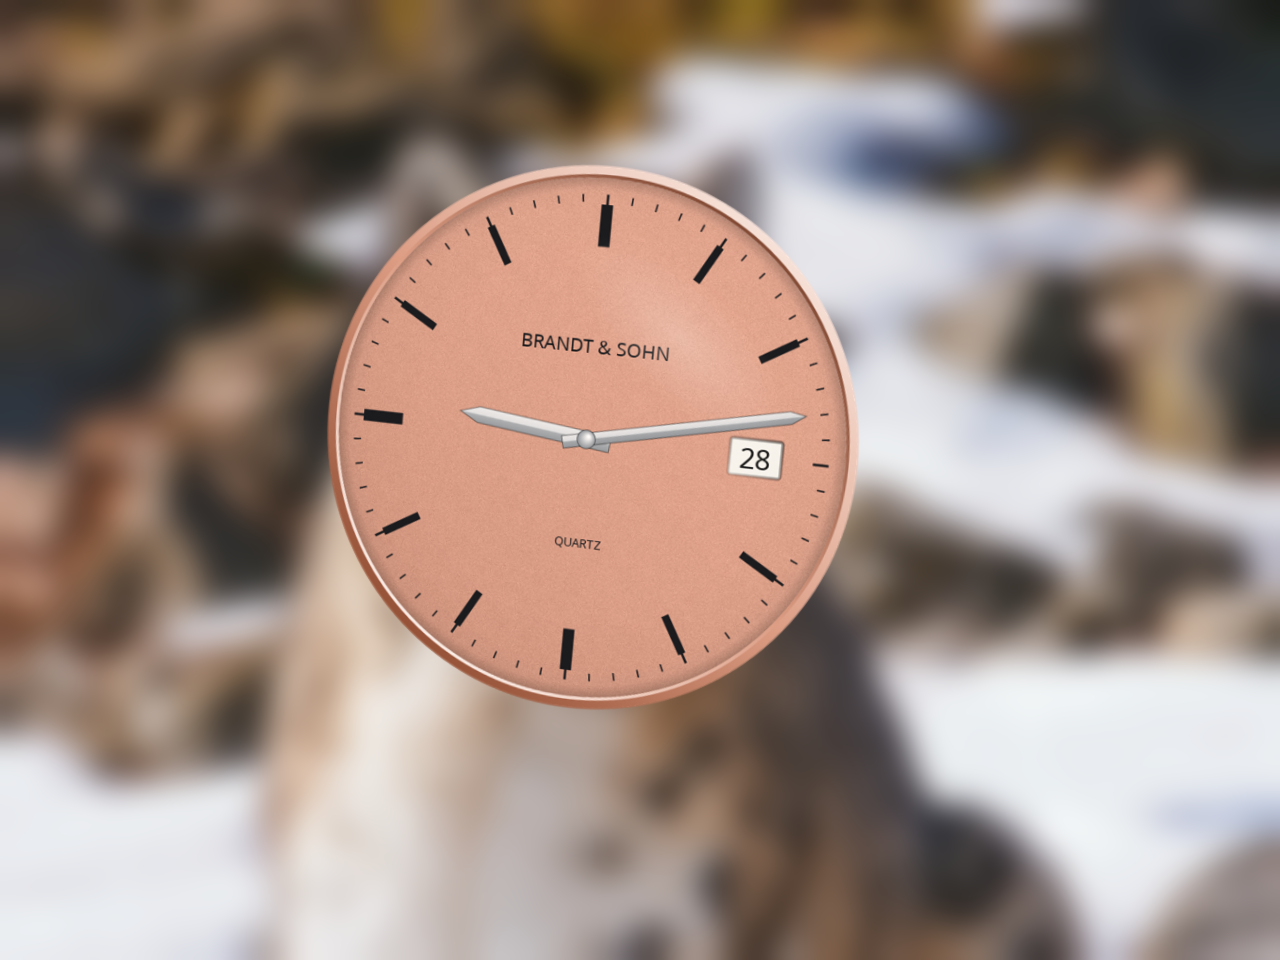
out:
{"hour": 9, "minute": 13}
